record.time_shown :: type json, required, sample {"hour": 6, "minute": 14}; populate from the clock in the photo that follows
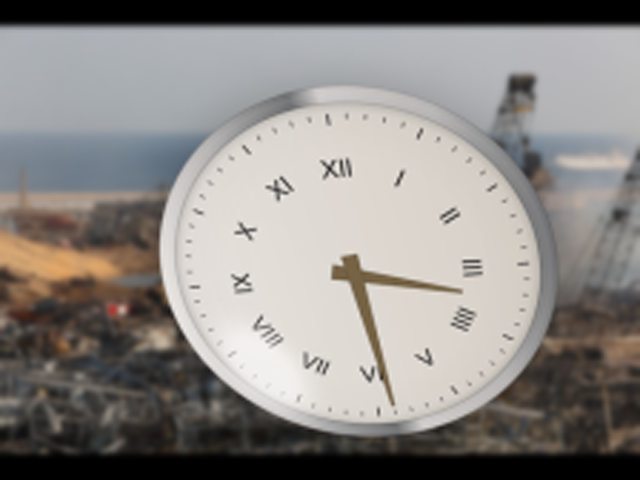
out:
{"hour": 3, "minute": 29}
